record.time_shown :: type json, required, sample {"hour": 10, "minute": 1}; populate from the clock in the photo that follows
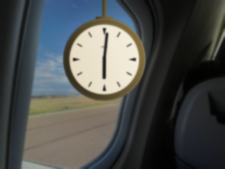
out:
{"hour": 6, "minute": 1}
